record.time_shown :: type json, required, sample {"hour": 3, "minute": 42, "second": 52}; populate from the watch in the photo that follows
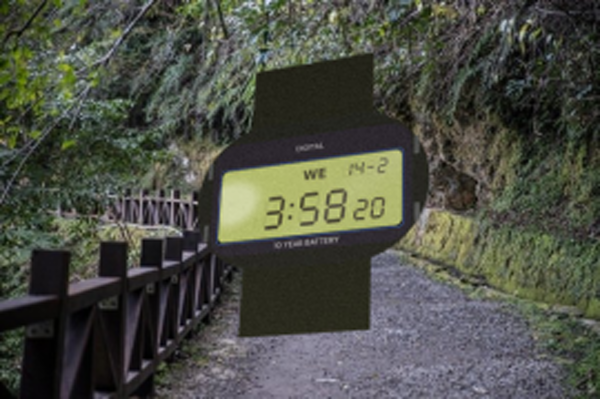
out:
{"hour": 3, "minute": 58, "second": 20}
